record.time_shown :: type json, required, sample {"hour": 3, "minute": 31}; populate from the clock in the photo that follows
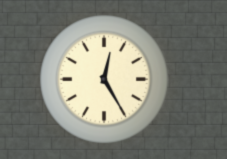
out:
{"hour": 12, "minute": 25}
